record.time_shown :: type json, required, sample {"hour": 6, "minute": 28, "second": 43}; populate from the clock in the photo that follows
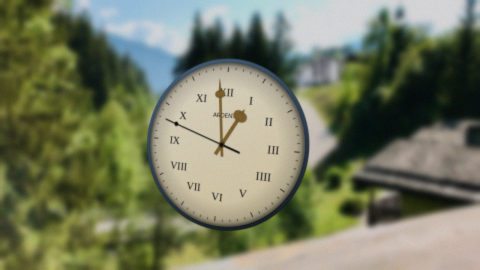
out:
{"hour": 12, "minute": 58, "second": 48}
